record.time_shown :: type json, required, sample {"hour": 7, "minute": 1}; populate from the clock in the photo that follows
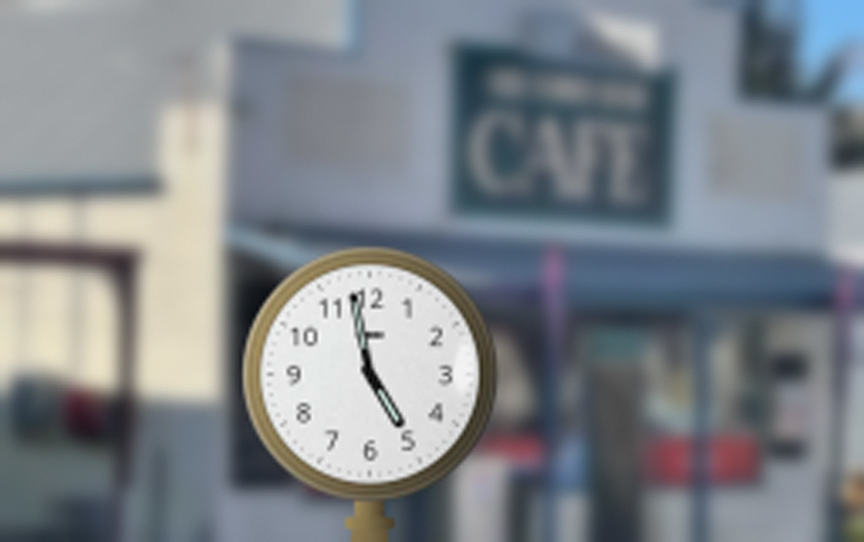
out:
{"hour": 4, "minute": 58}
